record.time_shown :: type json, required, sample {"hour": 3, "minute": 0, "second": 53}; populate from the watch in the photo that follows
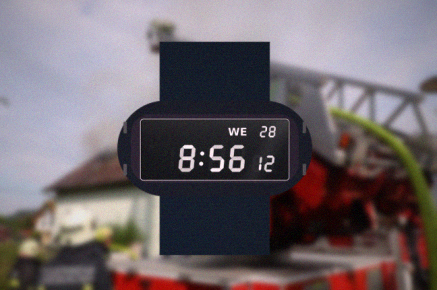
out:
{"hour": 8, "minute": 56, "second": 12}
